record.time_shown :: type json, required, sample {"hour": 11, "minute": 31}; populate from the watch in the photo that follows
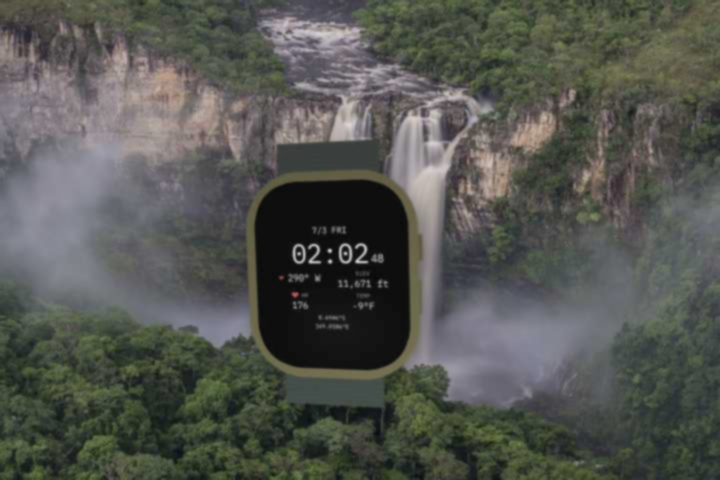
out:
{"hour": 2, "minute": 2}
